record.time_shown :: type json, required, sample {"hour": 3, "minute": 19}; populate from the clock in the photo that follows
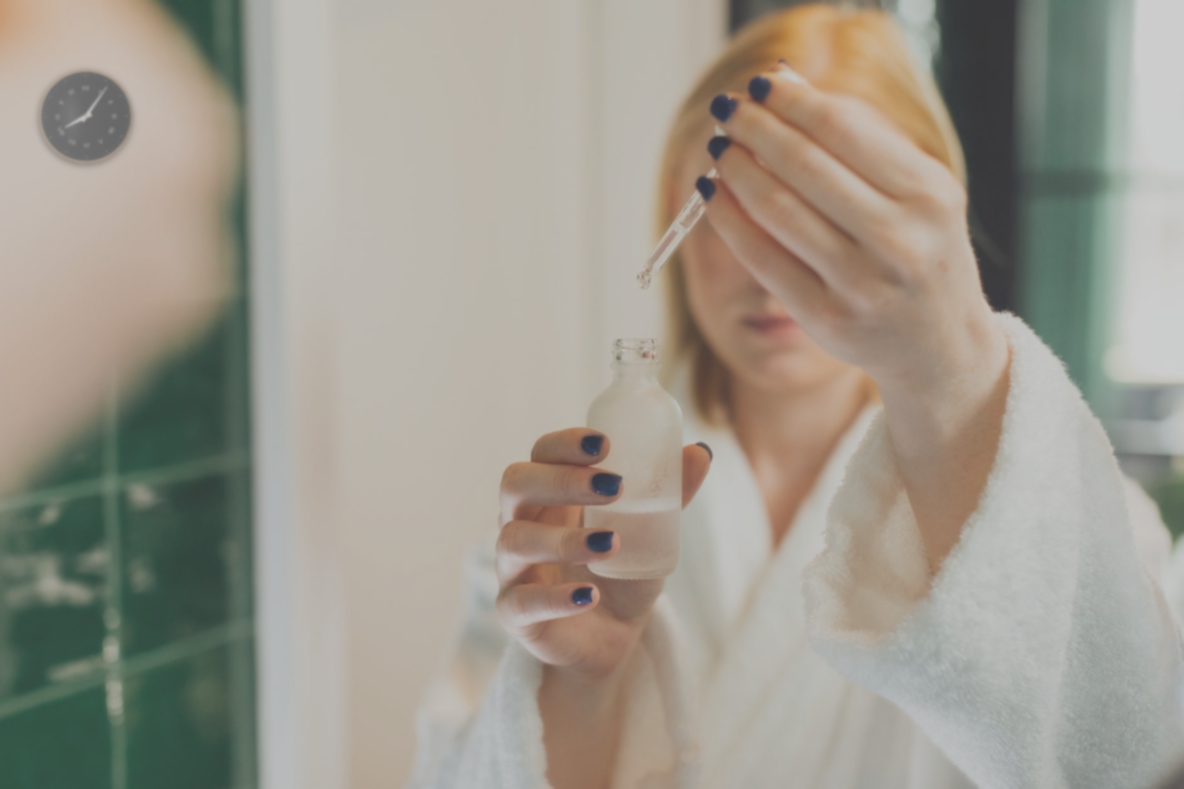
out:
{"hour": 8, "minute": 6}
